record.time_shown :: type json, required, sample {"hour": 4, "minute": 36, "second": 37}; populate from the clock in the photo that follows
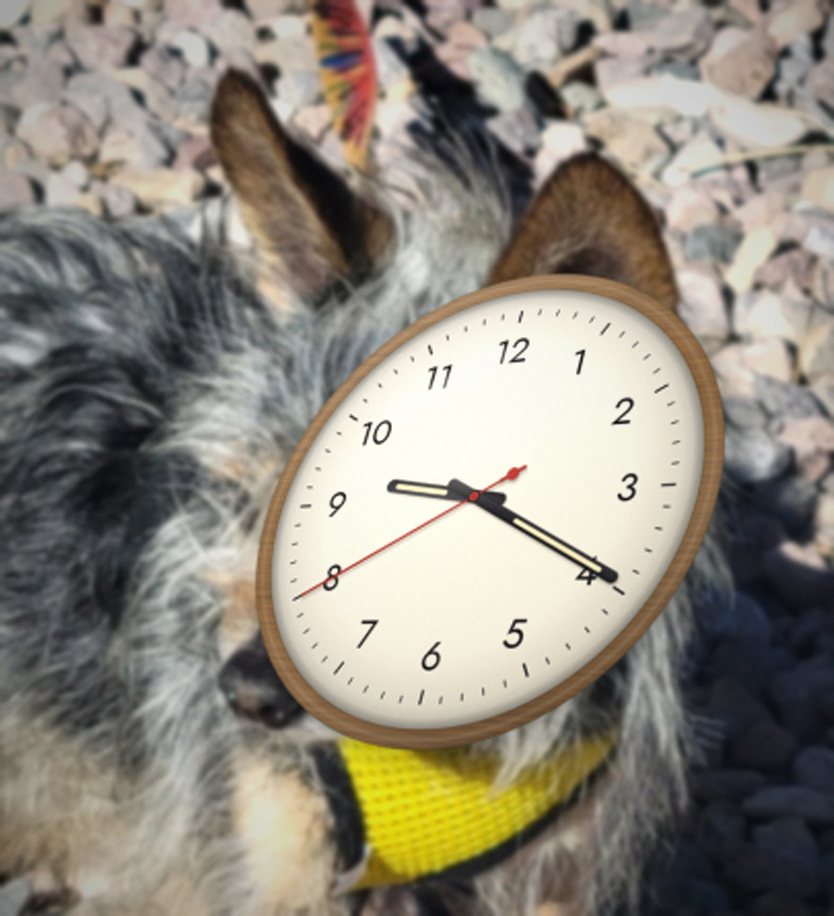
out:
{"hour": 9, "minute": 19, "second": 40}
